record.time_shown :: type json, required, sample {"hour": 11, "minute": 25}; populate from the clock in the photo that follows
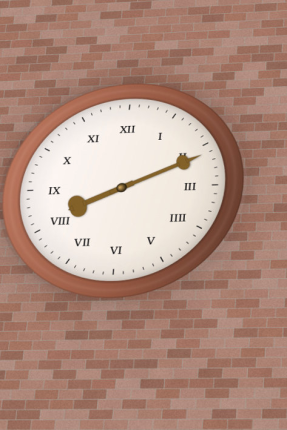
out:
{"hour": 8, "minute": 11}
